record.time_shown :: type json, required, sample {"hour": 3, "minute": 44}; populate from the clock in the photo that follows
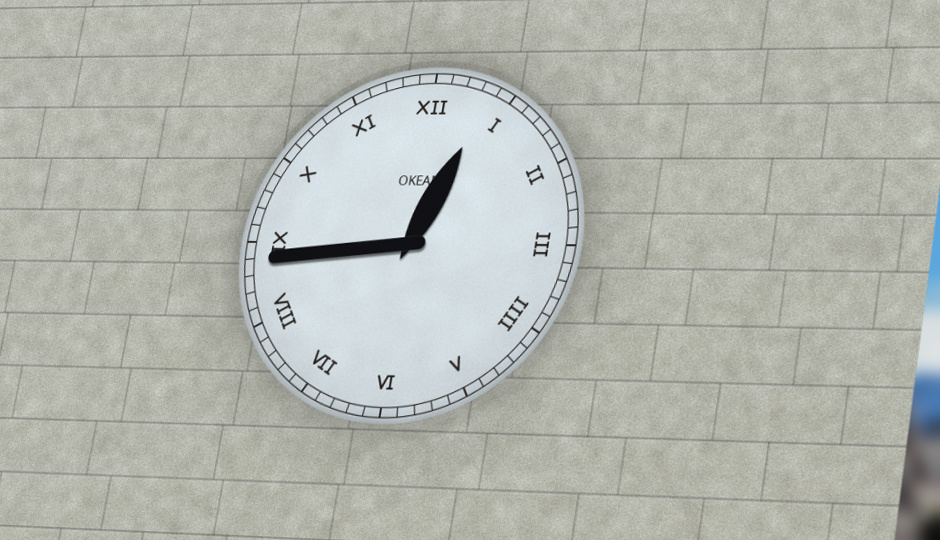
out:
{"hour": 12, "minute": 44}
